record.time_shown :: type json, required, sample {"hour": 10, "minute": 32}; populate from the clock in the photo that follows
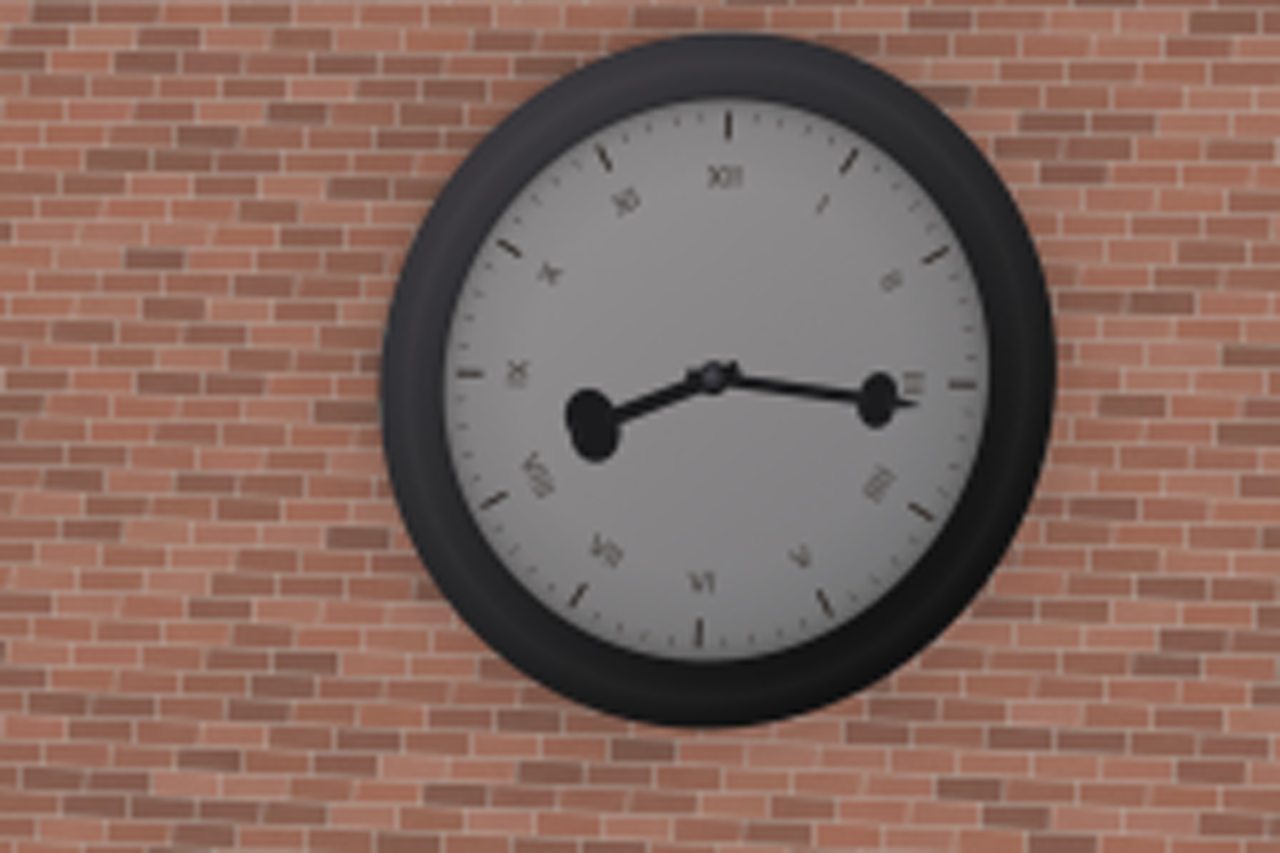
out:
{"hour": 8, "minute": 16}
